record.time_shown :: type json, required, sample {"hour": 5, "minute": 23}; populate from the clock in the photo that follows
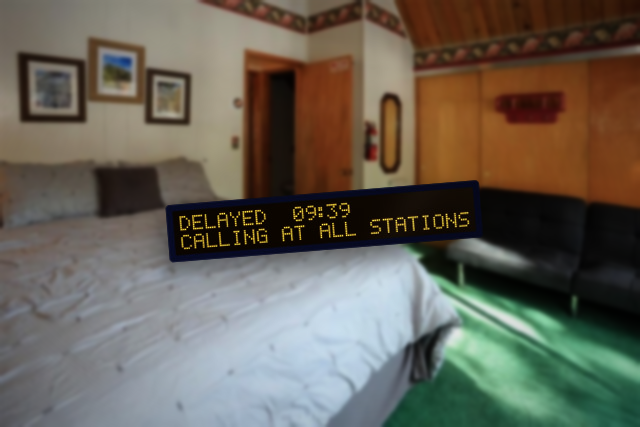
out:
{"hour": 9, "minute": 39}
